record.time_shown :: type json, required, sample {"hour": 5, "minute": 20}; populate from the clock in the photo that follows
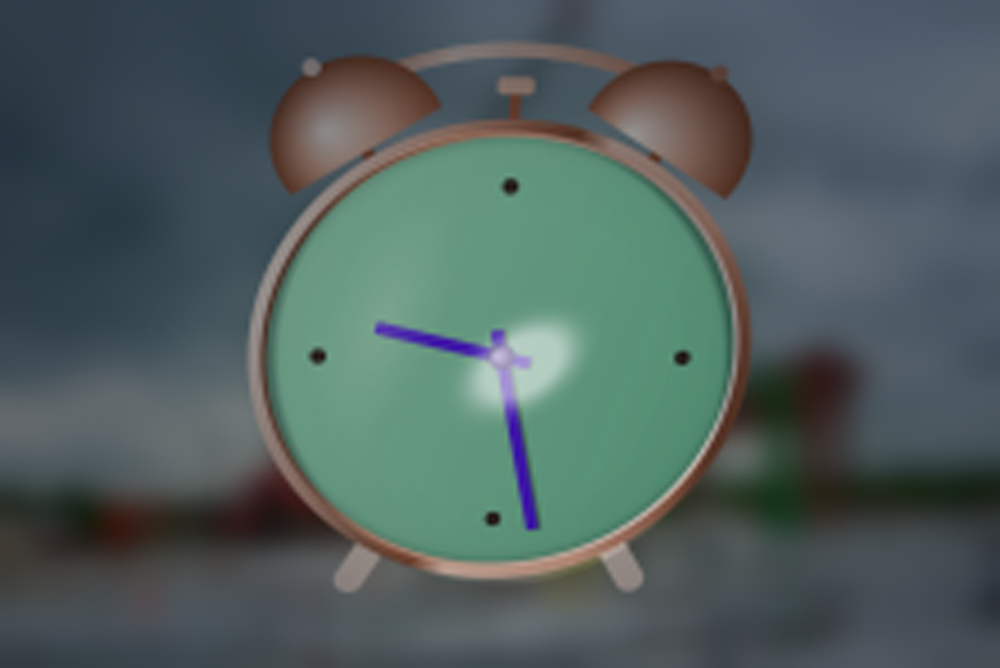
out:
{"hour": 9, "minute": 28}
